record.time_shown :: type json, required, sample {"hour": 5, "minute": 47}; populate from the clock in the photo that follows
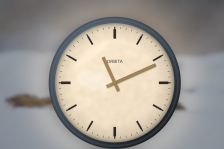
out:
{"hour": 11, "minute": 11}
